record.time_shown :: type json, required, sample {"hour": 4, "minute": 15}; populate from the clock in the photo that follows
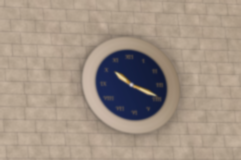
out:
{"hour": 10, "minute": 19}
